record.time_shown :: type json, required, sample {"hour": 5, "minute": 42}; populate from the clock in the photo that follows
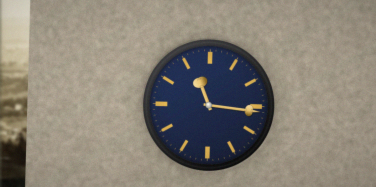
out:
{"hour": 11, "minute": 16}
